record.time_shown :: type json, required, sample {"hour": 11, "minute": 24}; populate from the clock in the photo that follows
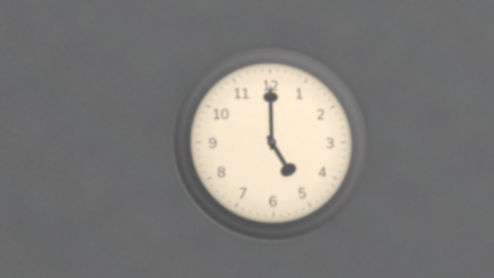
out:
{"hour": 5, "minute": 0}
